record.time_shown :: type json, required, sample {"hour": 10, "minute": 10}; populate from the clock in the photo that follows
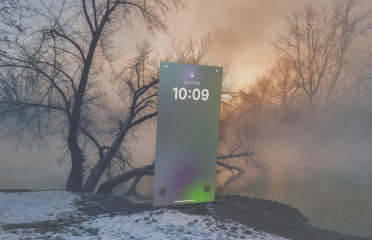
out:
{"hour": 10, "minute": 9}
